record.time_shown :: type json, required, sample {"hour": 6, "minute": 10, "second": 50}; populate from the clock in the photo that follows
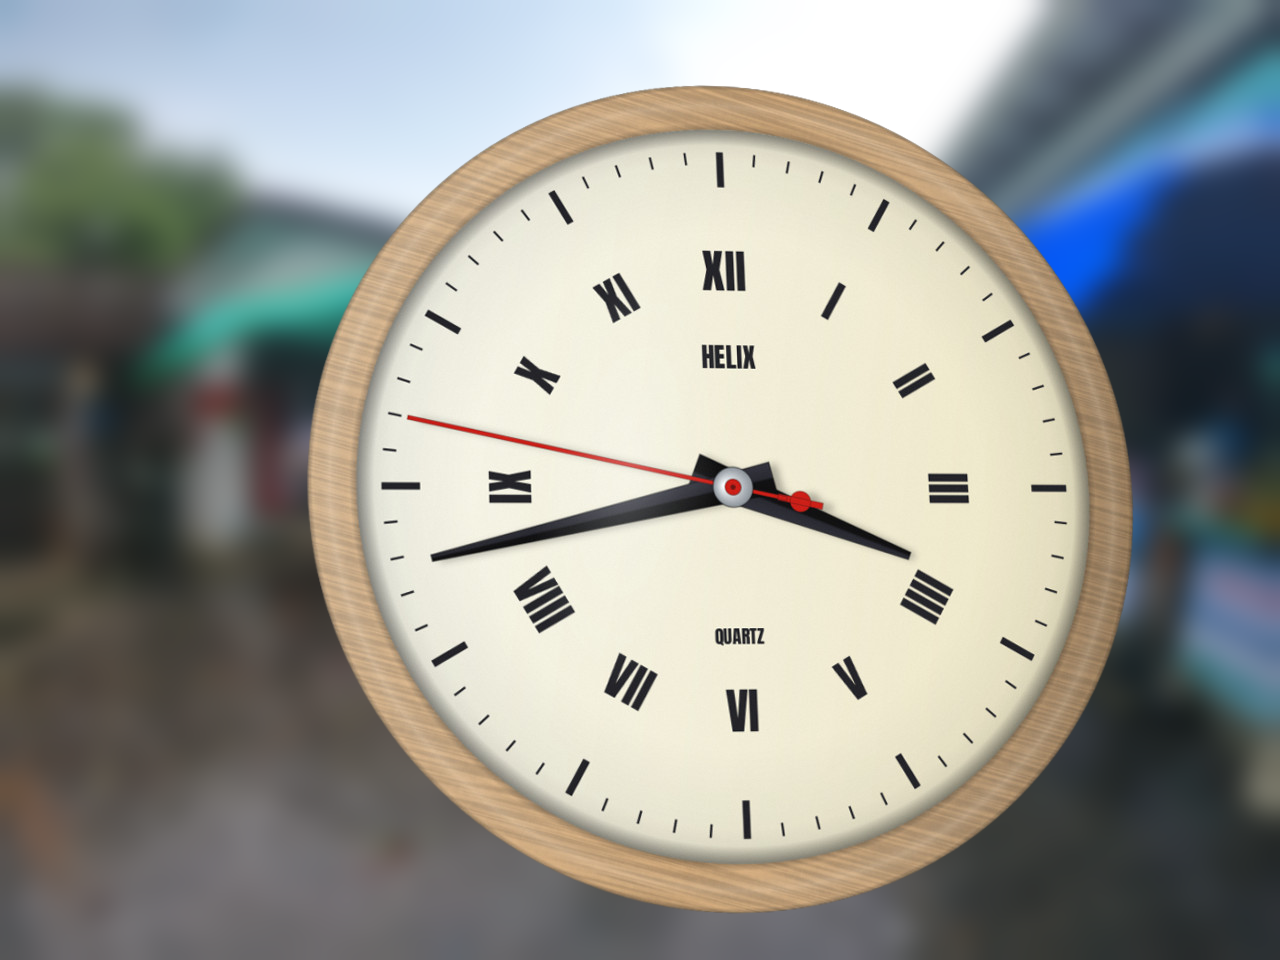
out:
{"hour": 3, "minute": 42, "second": 47}
